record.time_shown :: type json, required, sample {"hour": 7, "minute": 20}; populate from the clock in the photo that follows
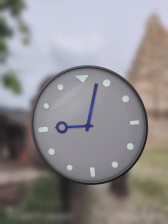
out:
{"hour": 9, "minute": 3}
